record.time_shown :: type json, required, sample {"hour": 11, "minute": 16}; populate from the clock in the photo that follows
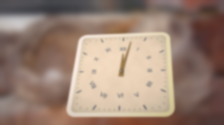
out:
{"hour": 12, "minute": 2}
